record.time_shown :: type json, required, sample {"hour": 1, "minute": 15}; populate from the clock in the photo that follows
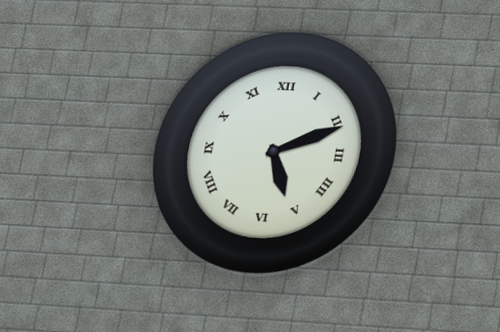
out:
{"hour": 5, "minute": 11}
